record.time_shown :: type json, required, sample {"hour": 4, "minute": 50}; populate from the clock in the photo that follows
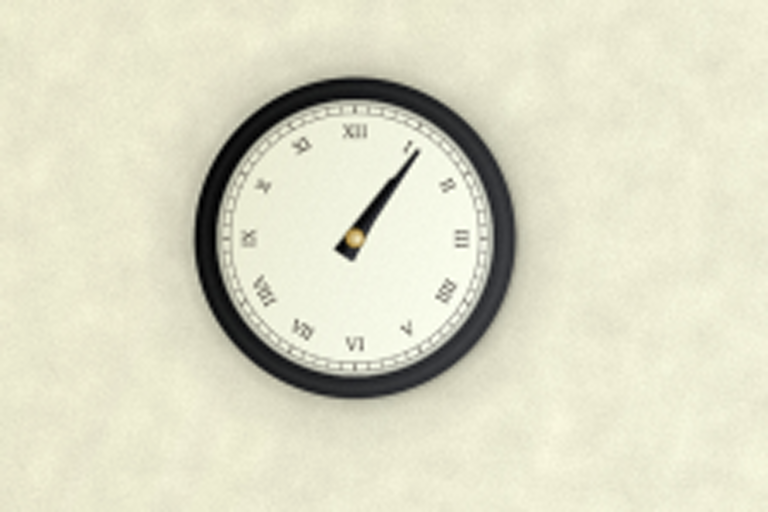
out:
{"hour": 1, "minute": 6}
